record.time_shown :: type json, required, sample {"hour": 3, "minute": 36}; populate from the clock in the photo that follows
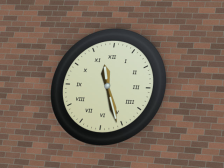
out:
{"hour": 11, "minute": 26}
